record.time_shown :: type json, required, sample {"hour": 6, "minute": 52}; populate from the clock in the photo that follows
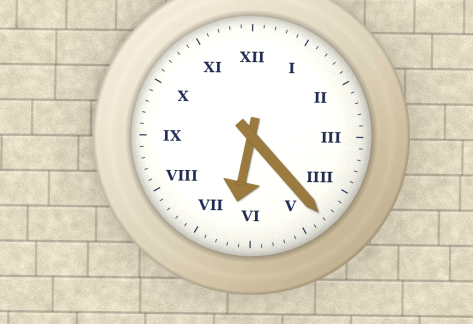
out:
{"hour": 6, "minute": 23}
